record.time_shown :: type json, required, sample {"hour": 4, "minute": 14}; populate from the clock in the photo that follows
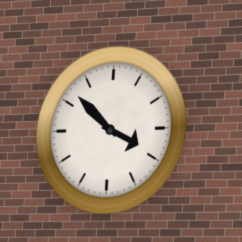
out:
{"hour": 3, "minute": 52}
